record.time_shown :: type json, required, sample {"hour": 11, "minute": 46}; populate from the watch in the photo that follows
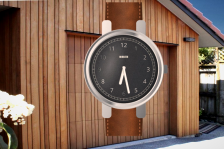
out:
{"hour": 6, "minute": 28}
